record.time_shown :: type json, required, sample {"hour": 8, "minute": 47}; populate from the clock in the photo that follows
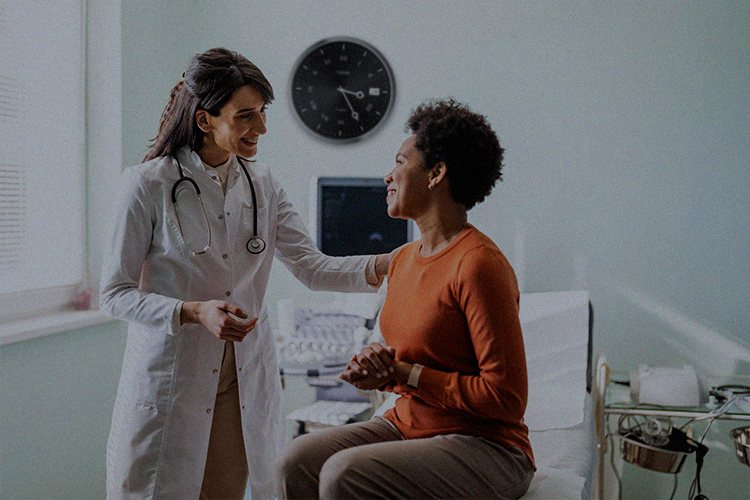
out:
{"hour": 3, "minute": 25}
